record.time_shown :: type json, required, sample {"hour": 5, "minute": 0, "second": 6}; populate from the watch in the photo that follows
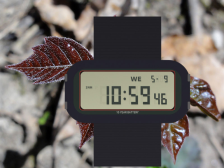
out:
{"hour": 10, "minute": 59, "second": 46}
